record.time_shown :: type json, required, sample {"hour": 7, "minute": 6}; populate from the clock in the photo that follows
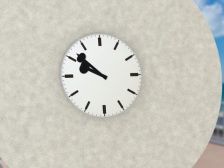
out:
{"hour": 9, "minute": 52}
